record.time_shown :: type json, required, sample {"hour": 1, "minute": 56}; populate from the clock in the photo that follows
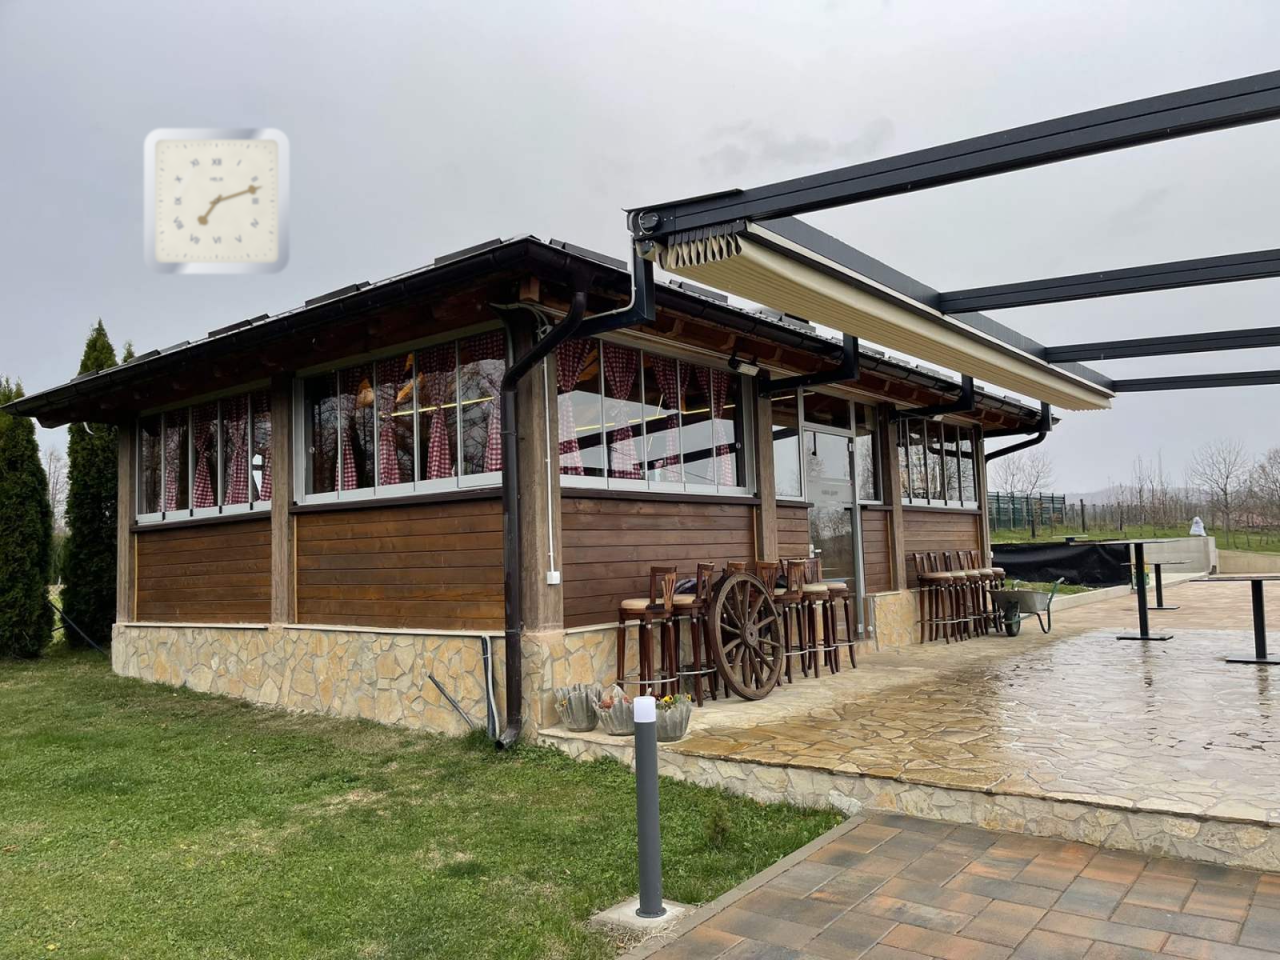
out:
{"hour": 7, "minute": 12}
